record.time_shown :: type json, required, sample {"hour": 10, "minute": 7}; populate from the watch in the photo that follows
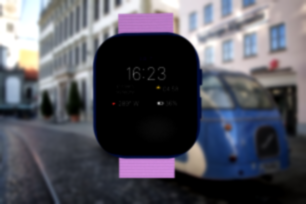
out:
{"hour": 16, "minute": 23}
